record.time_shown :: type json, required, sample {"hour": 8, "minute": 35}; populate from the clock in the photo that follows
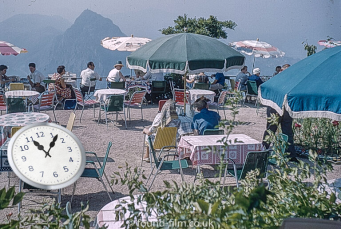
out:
{"hour": 11, "minute": 7}
